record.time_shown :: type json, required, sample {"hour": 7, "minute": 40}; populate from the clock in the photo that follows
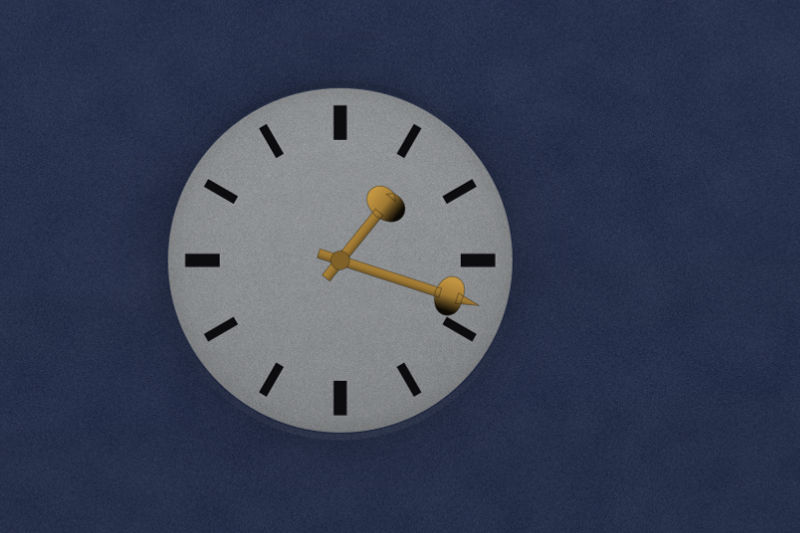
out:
{"hour": 1, "minute": 18}
